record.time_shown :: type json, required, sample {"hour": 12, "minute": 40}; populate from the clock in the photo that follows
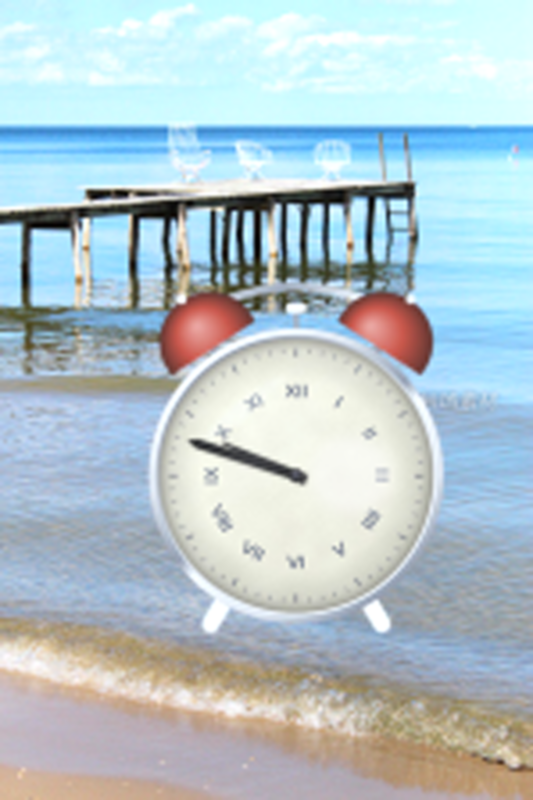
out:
{"hour": 9, "minute": 48}
